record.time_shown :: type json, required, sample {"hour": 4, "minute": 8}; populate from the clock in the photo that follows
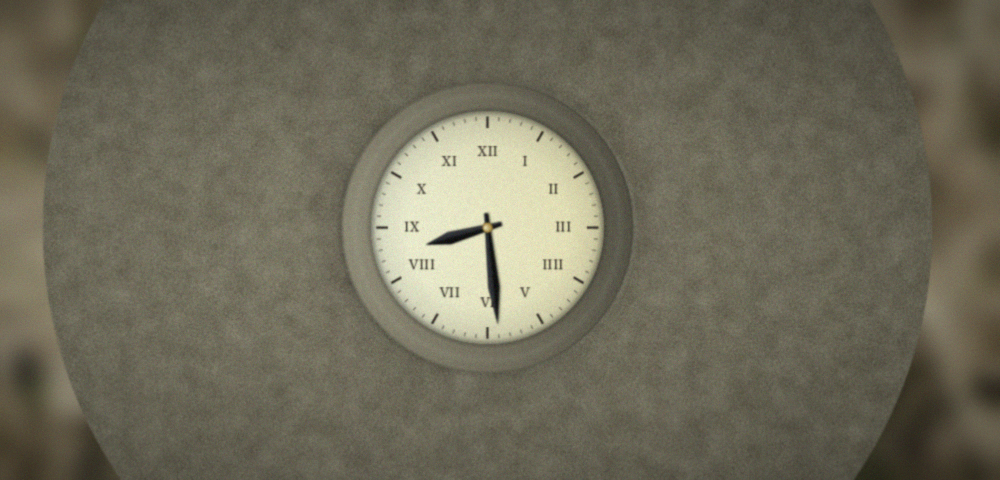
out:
{"hour": 8, "minute": 29}
